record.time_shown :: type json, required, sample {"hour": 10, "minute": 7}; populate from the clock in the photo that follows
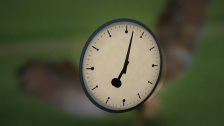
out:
{"hour": 7, "minute": 2}
